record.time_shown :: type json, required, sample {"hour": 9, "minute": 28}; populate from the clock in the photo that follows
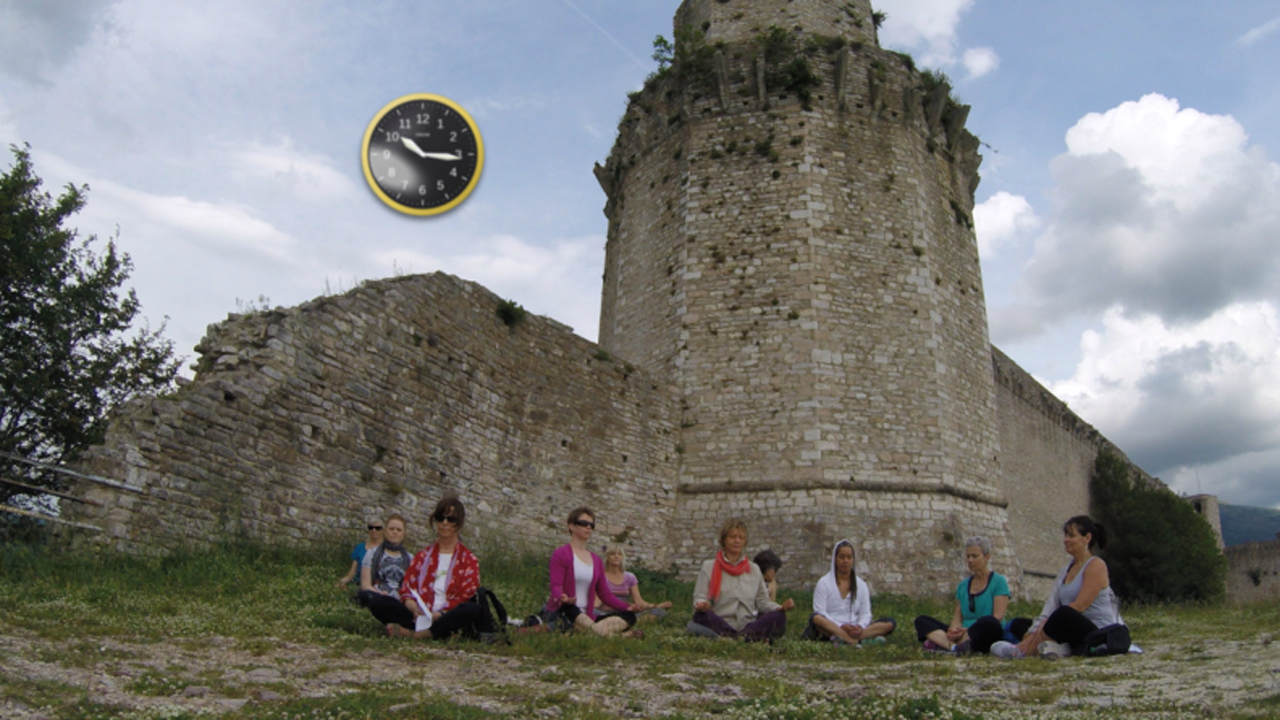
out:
{"hour": 10, "minute": 16}
